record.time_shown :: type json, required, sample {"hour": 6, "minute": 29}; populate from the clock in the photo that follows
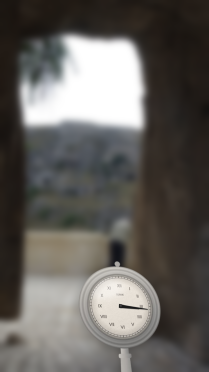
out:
{"hour": 3, "minute": 16}
